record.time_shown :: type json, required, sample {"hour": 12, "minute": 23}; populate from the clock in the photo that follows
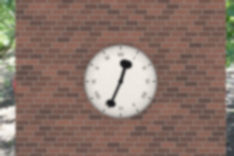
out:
{"hour": 12, "minute": 34}
